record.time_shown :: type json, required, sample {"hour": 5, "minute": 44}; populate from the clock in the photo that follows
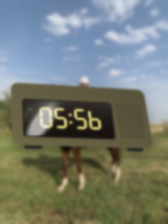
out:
{"hour": 5, "minute": 56}
